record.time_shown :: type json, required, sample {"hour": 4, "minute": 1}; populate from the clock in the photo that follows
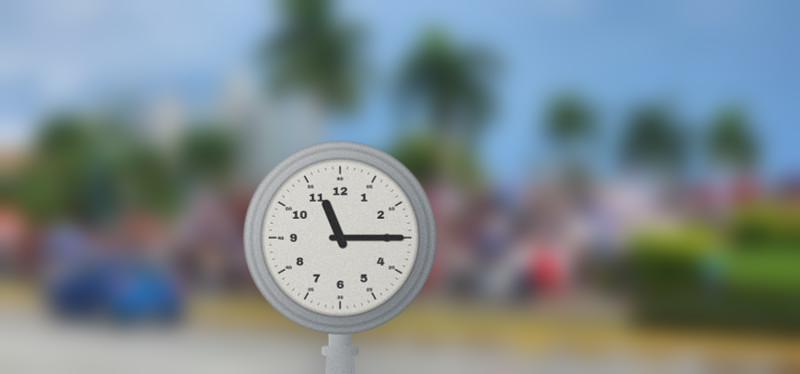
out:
{"hour": 11, "minute": 15}
